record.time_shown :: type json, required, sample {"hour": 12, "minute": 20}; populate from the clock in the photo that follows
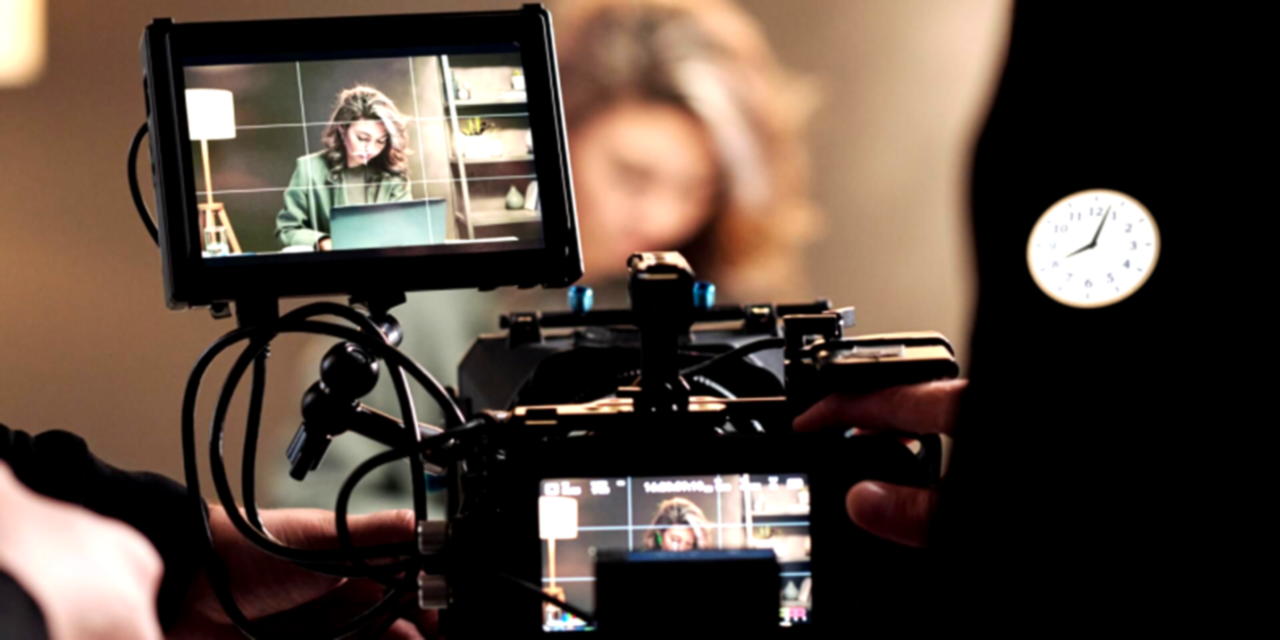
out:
{"hour": 8, "minute": 3}
